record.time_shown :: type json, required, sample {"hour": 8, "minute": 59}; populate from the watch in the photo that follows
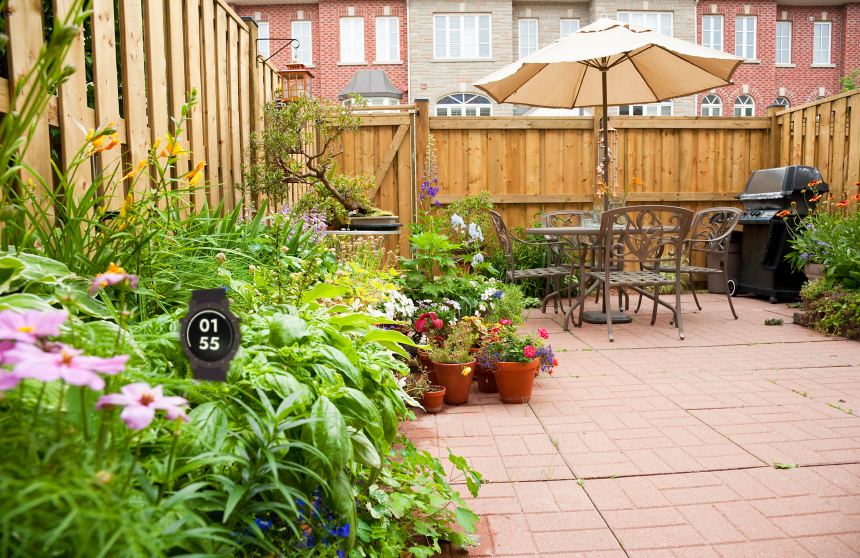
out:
{"hour": 1, "minute": 55}
